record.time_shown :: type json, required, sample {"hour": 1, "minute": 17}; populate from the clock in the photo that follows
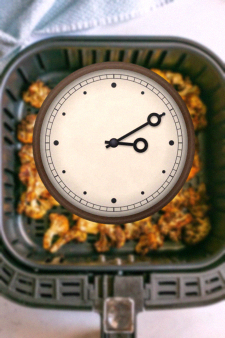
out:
{"hour": 3, "minute": 10}
